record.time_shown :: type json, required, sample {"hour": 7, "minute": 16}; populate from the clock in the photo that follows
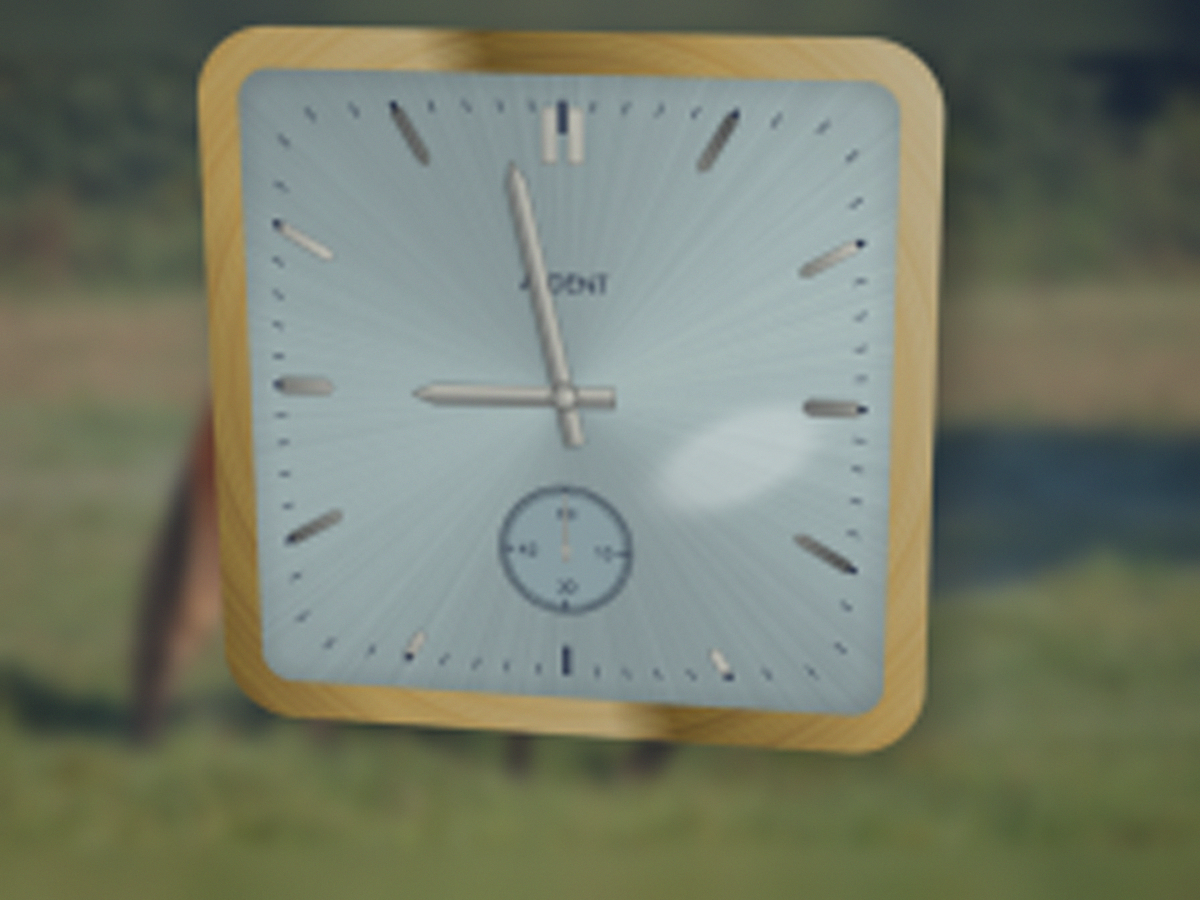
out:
{"hour": 8, "minute": 58}
